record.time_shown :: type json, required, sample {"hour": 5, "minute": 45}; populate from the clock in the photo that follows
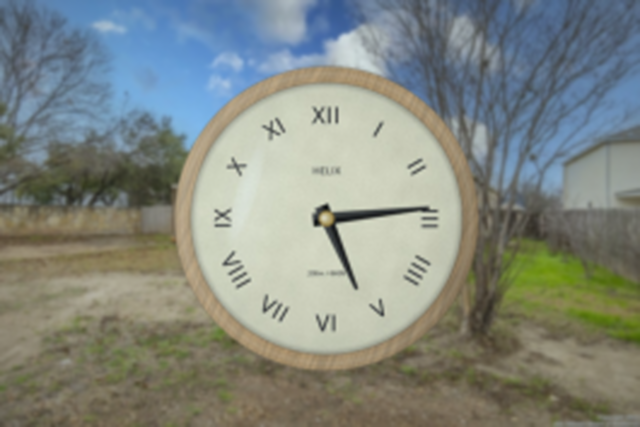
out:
{"hour": 5, "minute": 14}
